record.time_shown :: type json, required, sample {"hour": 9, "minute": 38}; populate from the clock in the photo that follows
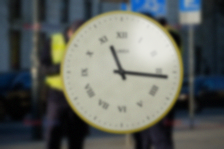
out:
{"hour": 11, "minute": 16}
